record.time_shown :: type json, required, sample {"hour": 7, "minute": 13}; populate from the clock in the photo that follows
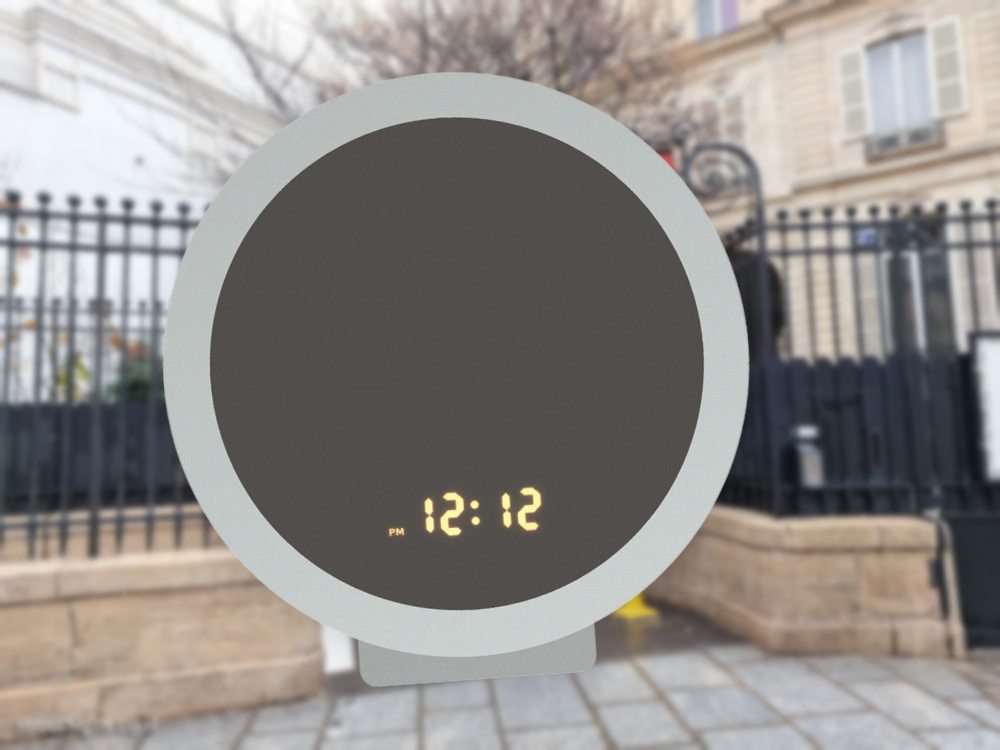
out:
{"hour": 12, "minute": 12}
